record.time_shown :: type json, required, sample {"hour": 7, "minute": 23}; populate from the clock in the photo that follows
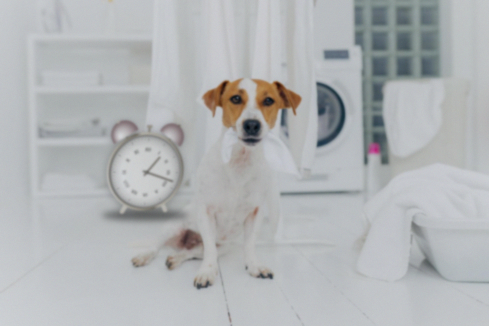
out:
{"hour": 1, "minute": 18}
